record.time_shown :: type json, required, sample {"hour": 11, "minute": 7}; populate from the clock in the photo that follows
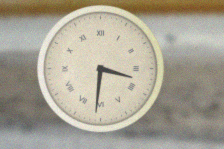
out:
{"hour": 3, "minute": 31}
